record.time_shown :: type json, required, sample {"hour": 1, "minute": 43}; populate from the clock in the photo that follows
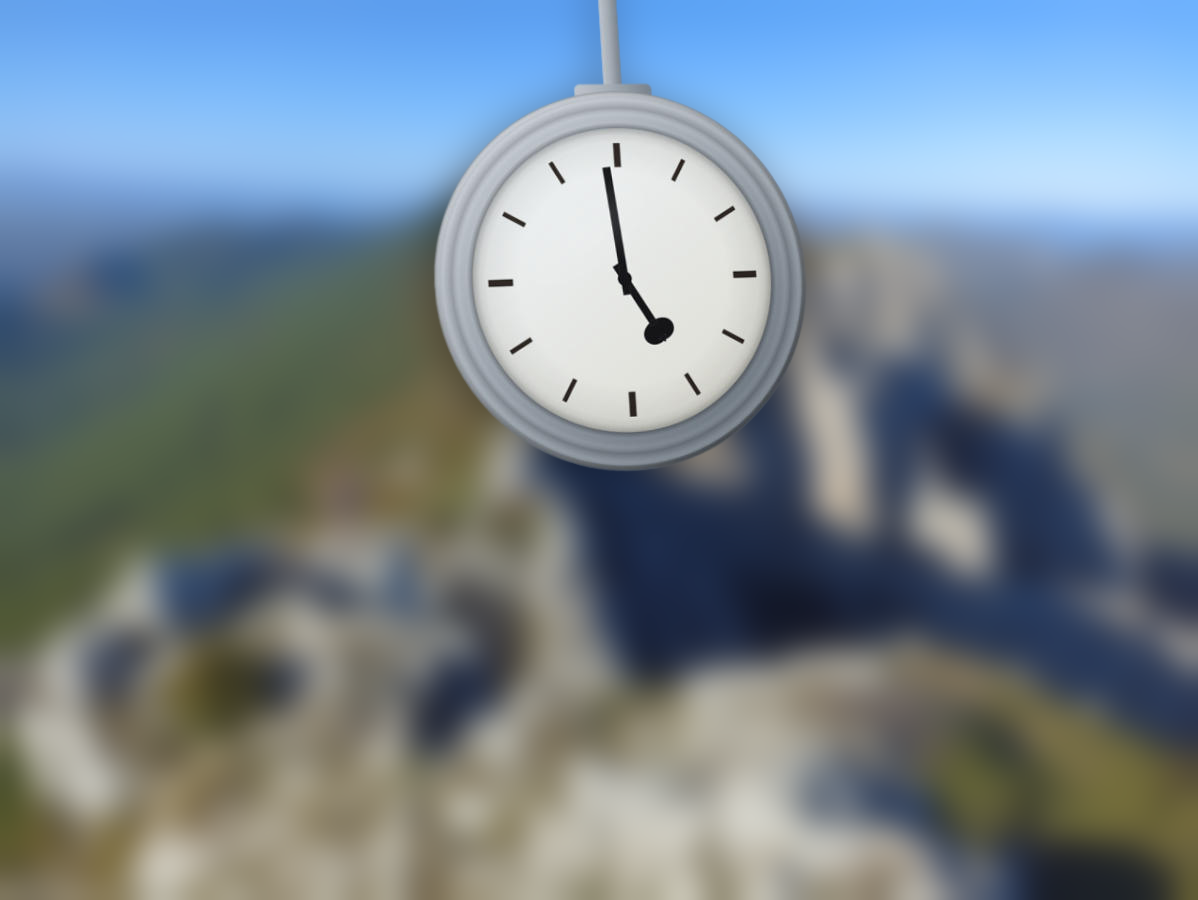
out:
{"hour": 4, "minute": 59}
